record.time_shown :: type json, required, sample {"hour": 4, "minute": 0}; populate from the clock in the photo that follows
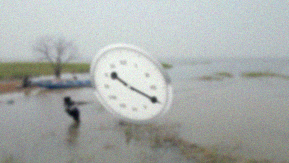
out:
{"hour": 10, "minute": 20}
